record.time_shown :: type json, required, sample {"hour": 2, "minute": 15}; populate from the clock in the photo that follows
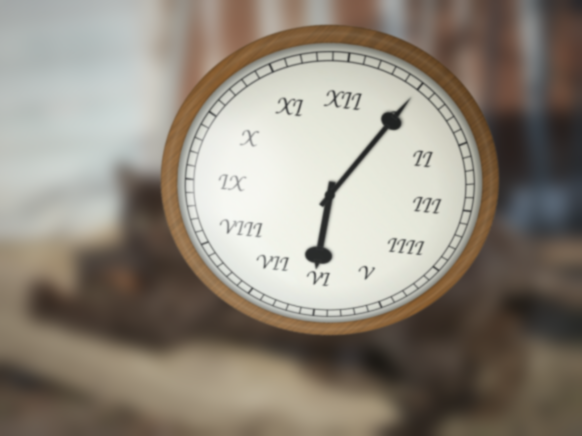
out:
{"hour": 6, "minute": 5}
